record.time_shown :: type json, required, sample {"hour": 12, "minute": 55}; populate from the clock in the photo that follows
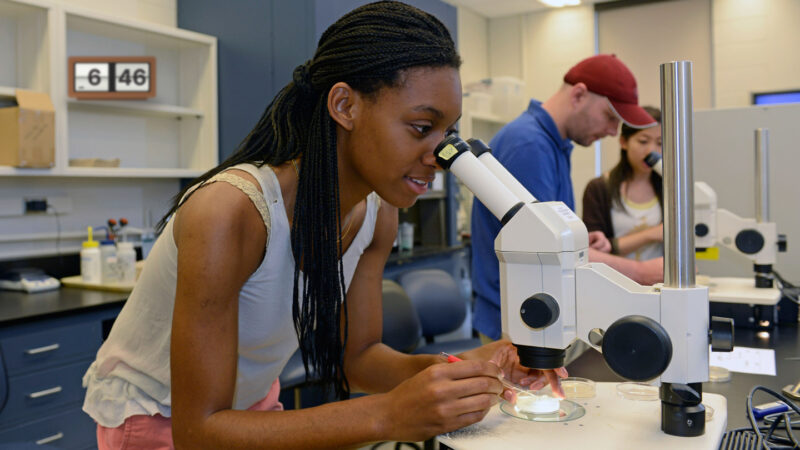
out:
{"hour": 6, "minute": 46}
